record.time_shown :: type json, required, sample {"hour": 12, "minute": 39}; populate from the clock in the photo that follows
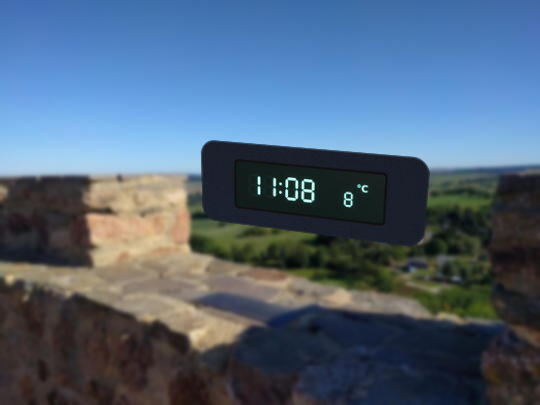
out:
{"hour": 11, "minute": 8}
